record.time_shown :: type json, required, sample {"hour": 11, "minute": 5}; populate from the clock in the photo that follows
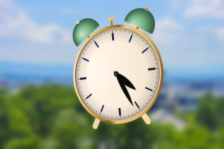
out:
{"hour": 4, "minute": 26}
